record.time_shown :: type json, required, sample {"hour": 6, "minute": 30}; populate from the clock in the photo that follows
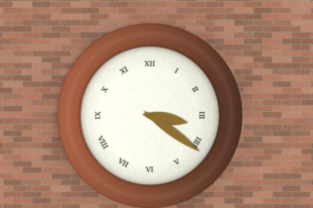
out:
{"hour": 3, "minute": 21}
